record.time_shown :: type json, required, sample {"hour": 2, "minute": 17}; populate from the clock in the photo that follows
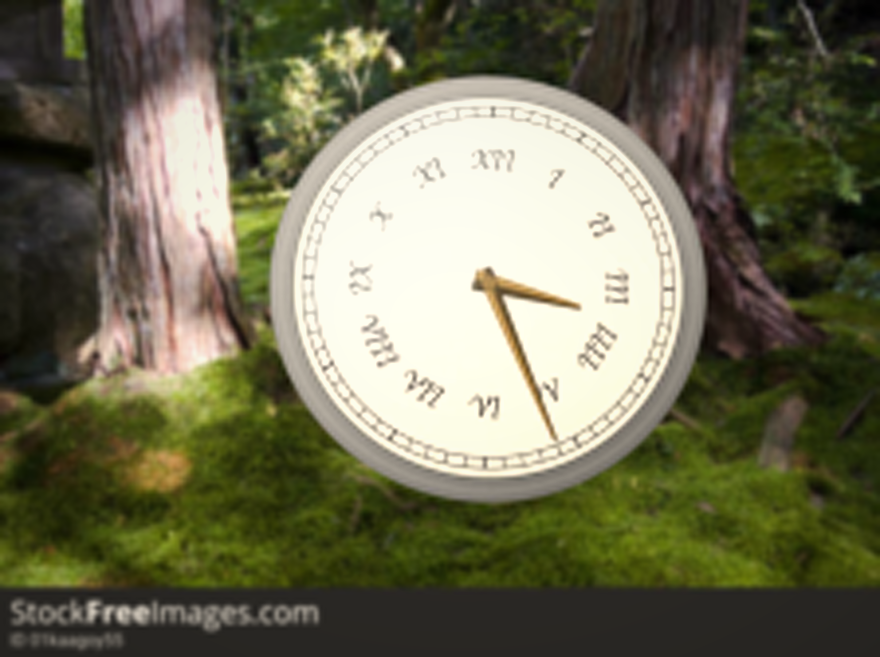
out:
{"hour": 3, "minute": 26}
